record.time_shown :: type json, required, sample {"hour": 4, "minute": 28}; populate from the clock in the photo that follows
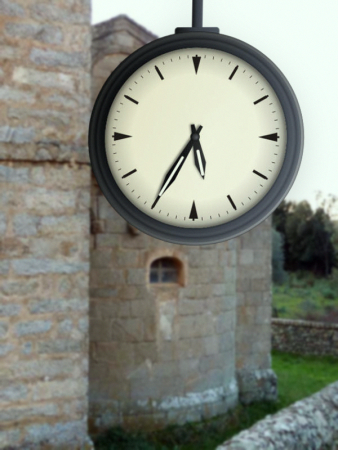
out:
{"hour": 5, "minute": 35}
